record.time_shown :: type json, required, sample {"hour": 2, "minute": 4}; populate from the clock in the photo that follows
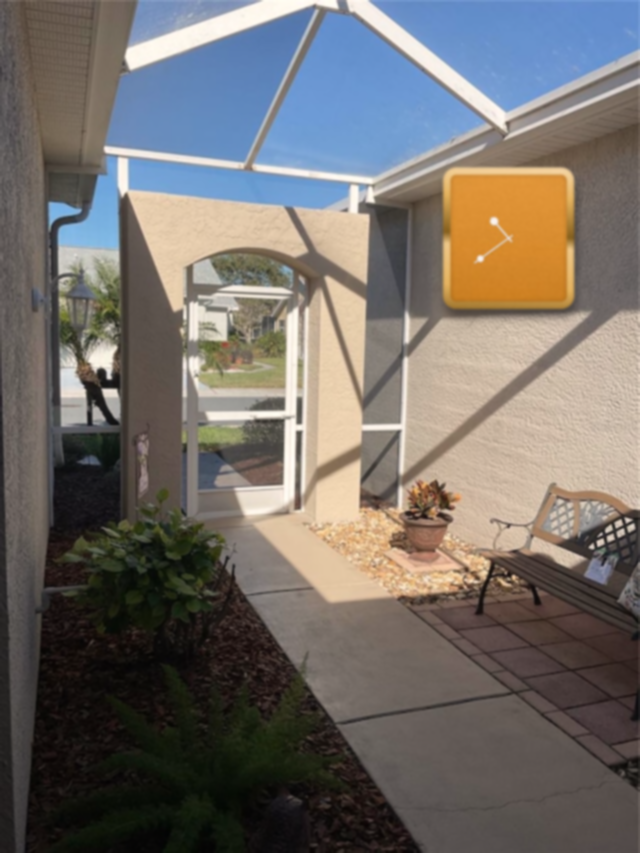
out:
{"hour": 10, "minute": 39}
